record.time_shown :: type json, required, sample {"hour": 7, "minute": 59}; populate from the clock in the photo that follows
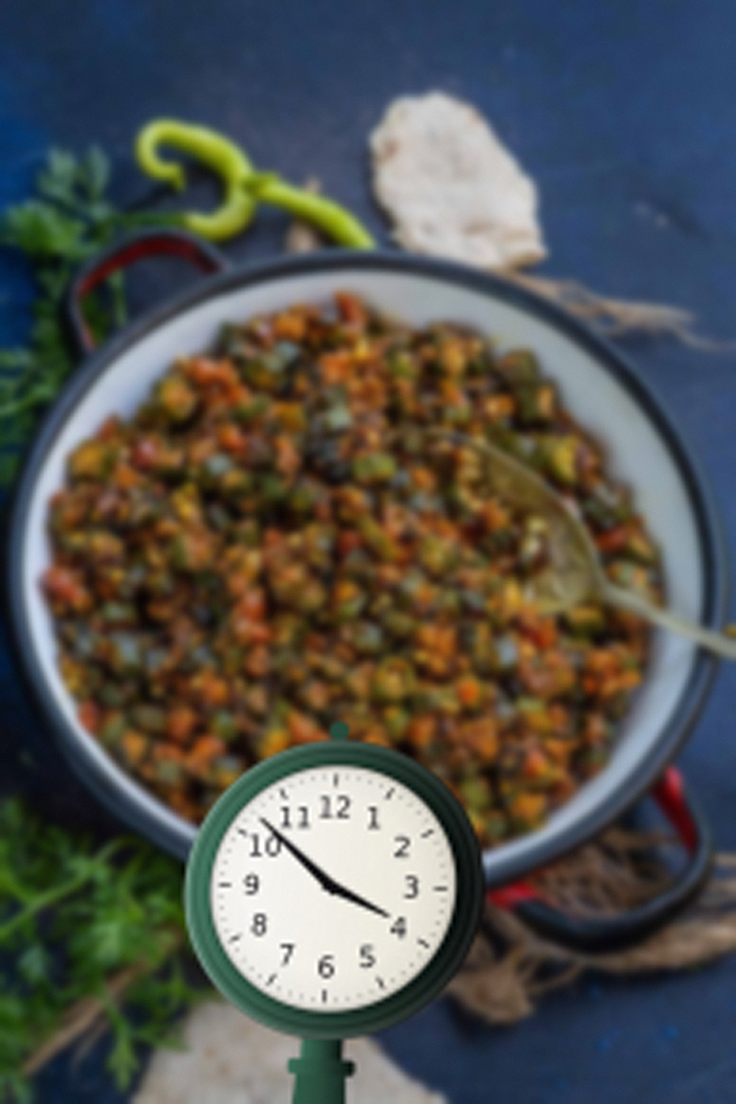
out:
{"hour": 3, "minute": 52}
